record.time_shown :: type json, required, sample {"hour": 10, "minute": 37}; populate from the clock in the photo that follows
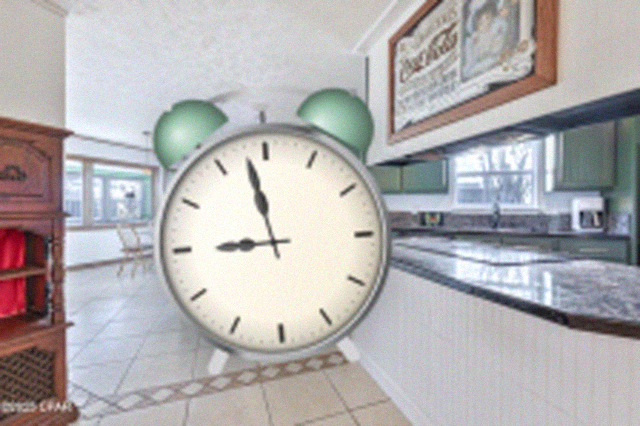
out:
{"hour": 8, "minute": 58}
